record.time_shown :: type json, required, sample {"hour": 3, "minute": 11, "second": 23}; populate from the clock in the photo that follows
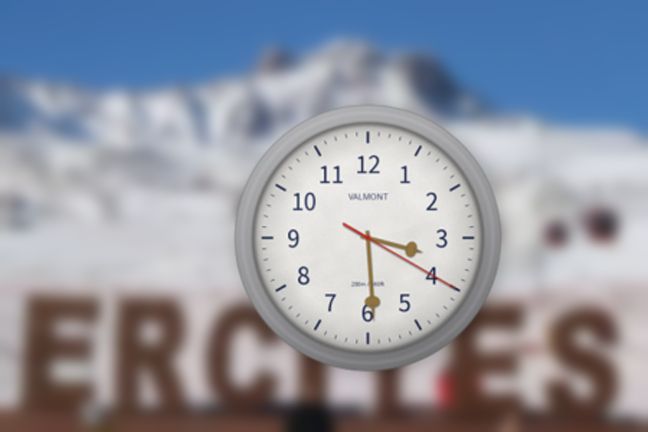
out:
{"hour": 3, "minute": 29, "second": 20}
